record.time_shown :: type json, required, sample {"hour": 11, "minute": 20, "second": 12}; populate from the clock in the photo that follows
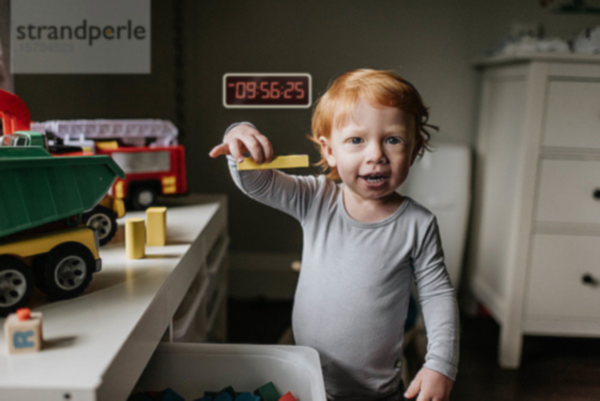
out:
{"hour": 9, "minute": 56, "second": 25}
